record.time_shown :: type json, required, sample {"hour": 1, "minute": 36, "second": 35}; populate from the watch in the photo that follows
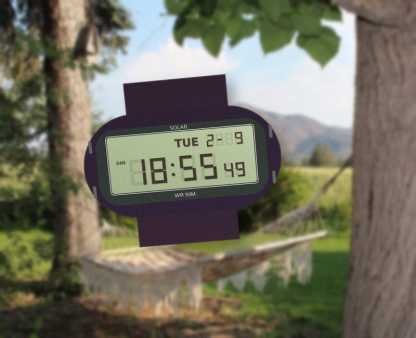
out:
{"hour": 18, "minute": 55, "second": 49}
